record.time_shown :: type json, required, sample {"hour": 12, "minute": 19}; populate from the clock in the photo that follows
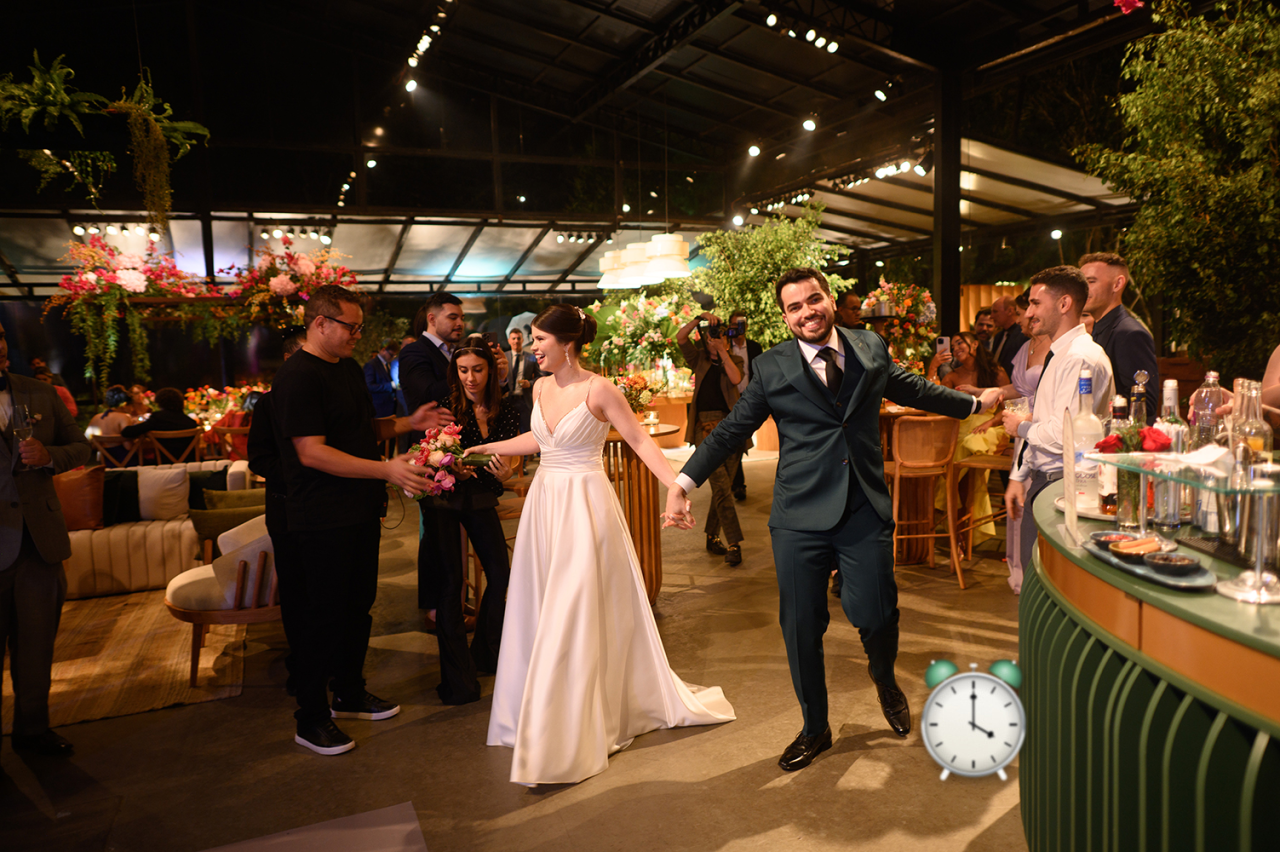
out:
{"hour": 4, "minute": 0}
